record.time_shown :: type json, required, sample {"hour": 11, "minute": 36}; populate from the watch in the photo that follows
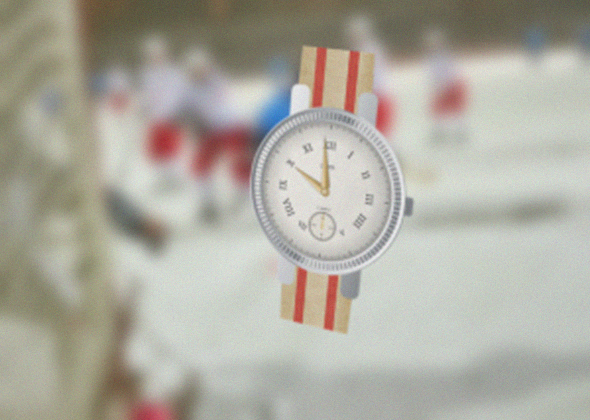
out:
{"hour": 9, "minute": 59}
